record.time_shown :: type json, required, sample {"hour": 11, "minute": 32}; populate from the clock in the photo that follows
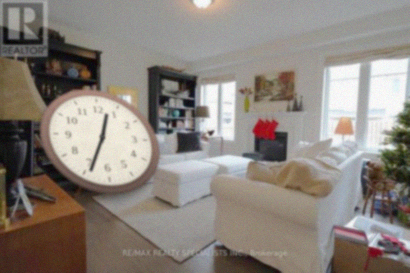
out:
{"hour": 12, "minute": 34}
